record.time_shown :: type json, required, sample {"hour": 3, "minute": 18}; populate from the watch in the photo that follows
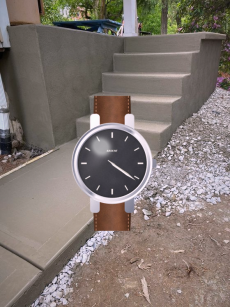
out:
{"hour": 4, "minute": 21}
